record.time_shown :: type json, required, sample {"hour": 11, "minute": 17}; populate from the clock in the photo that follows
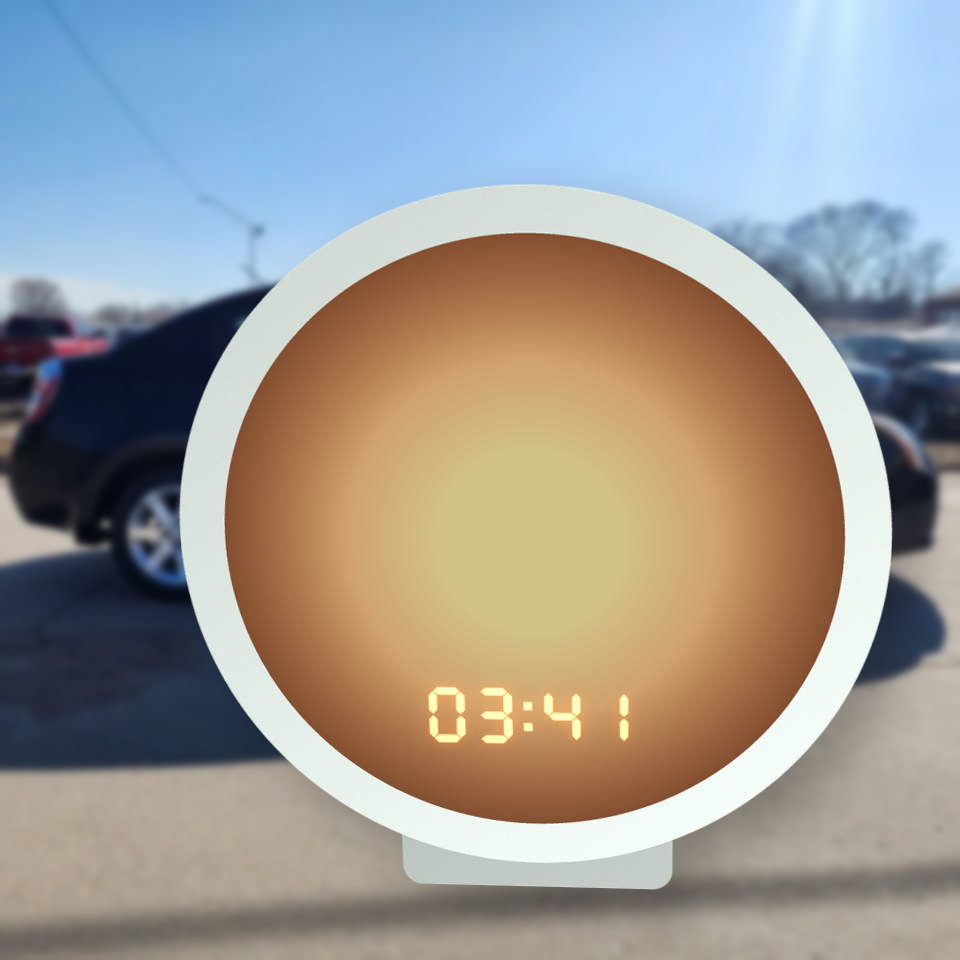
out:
{"hour": 3, "minute": 41}
